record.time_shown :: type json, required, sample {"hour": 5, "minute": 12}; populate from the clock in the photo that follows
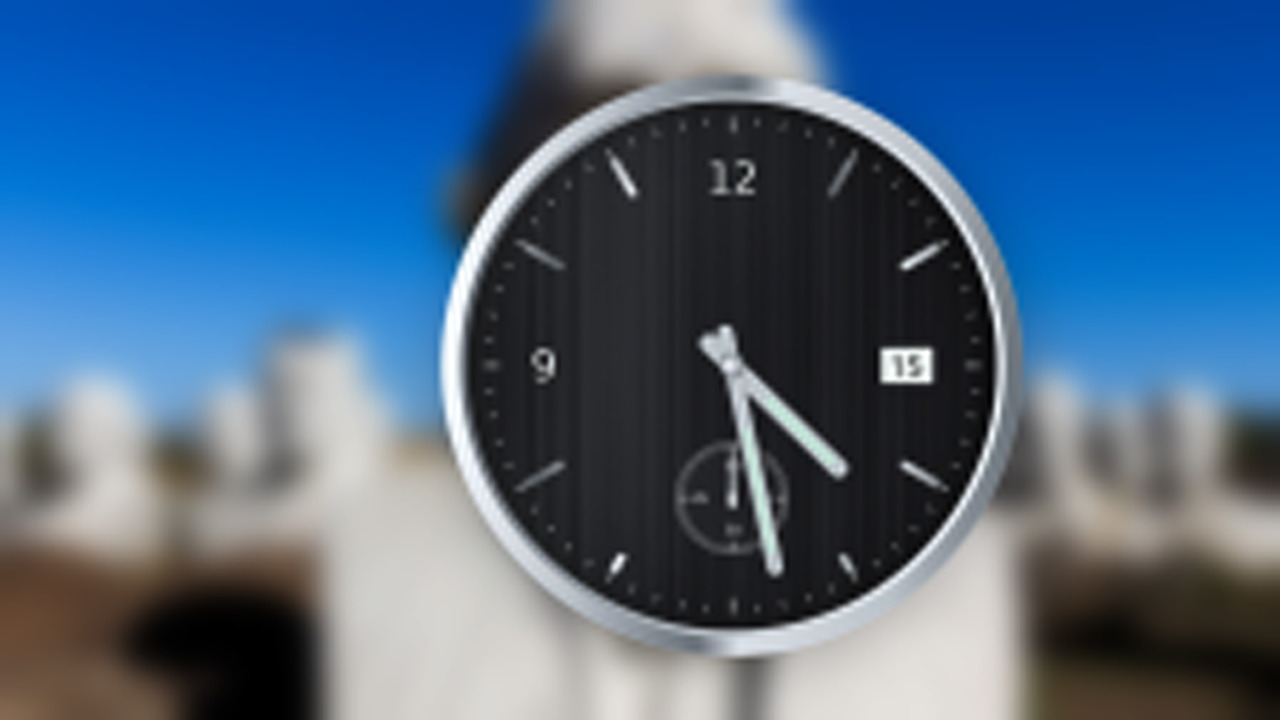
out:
{"hour": 4, "minute": 28}
